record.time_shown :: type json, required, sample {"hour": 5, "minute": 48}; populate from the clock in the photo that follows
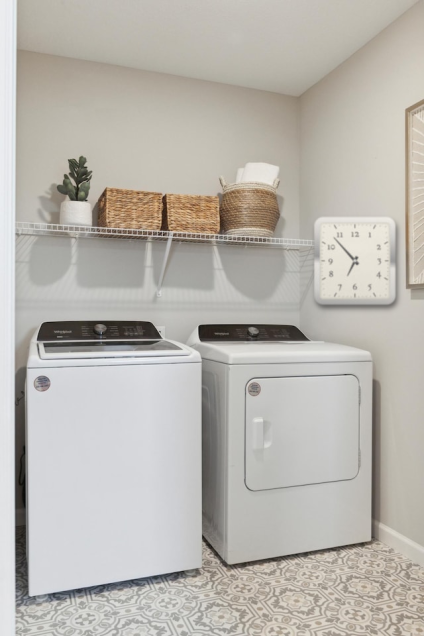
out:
{"hour": 6, "minute": 53}
